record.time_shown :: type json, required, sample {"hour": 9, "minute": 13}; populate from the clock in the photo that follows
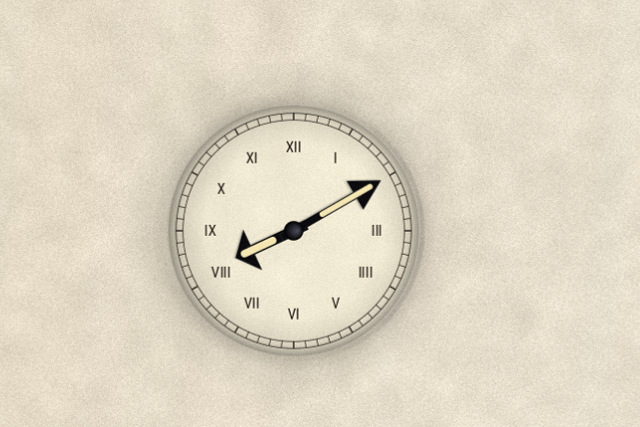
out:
{"hour": 8, "minute": 10}
